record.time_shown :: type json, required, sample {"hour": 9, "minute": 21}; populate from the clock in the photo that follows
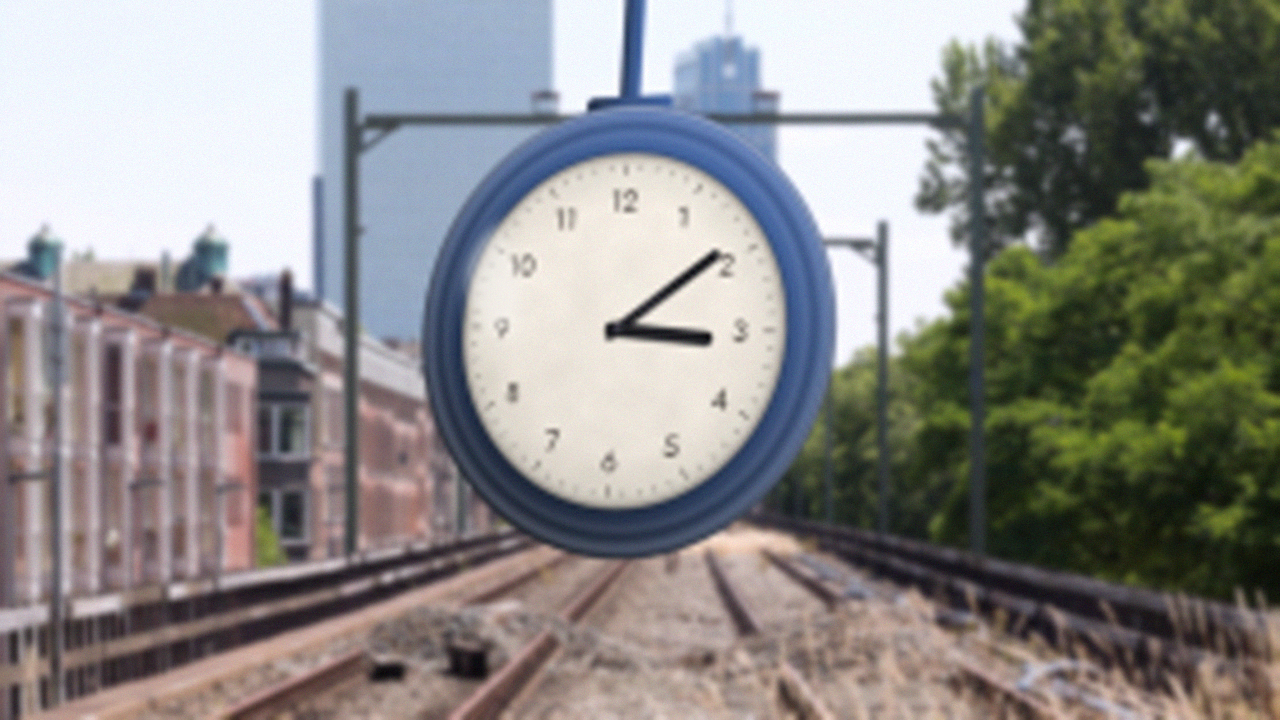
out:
{"hour": 3, "minute": 9}
